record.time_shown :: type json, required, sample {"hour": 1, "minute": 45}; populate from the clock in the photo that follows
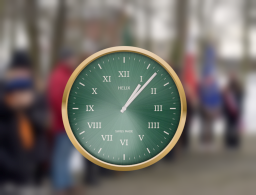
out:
{"hour": 1, "minute": 7}
